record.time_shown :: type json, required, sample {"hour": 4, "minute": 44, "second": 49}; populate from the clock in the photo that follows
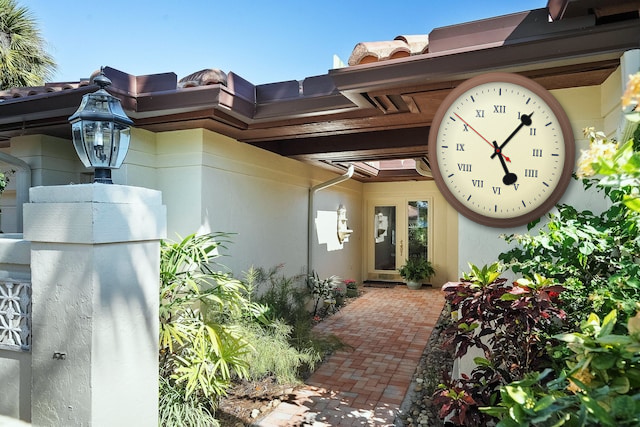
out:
{"hour": 5, "minute": 6, "second": 51}
